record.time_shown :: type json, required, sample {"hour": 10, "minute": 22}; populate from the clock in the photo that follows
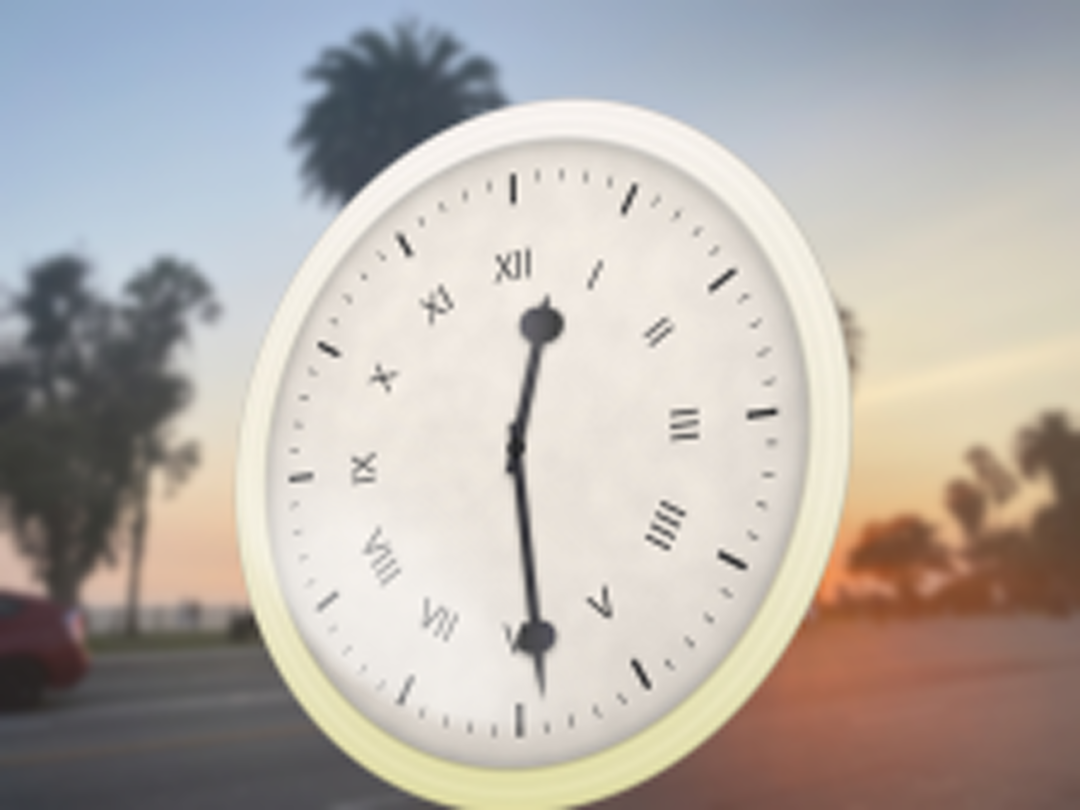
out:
{"hour": 12, "minute": 29}
